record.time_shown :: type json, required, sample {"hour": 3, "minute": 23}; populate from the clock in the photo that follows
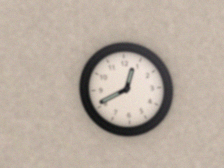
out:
{"hour": 12, "minute": 41}
